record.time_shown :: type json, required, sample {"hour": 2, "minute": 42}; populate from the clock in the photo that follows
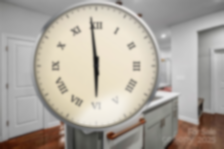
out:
{"hour": 5, "minute": 59}
